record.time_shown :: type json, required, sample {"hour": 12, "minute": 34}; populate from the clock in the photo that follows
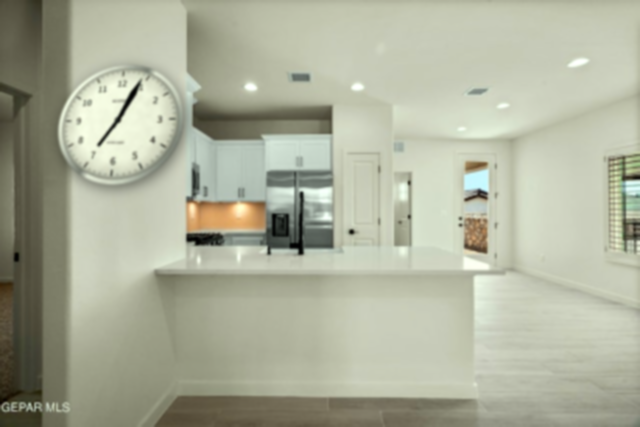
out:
{"hour": 7, "minute": 4}
